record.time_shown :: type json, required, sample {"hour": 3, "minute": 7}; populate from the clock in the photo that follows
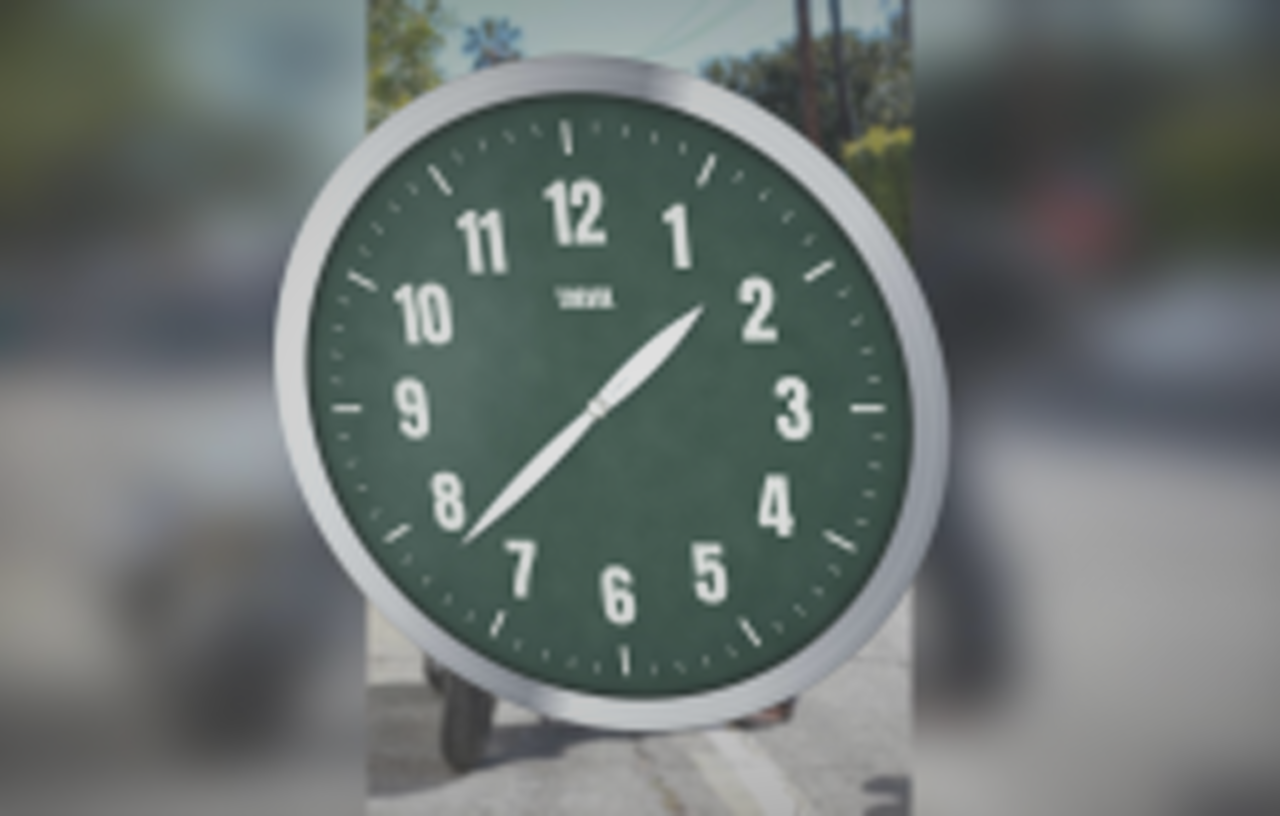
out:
{"hour": 1, "minute": 38}
